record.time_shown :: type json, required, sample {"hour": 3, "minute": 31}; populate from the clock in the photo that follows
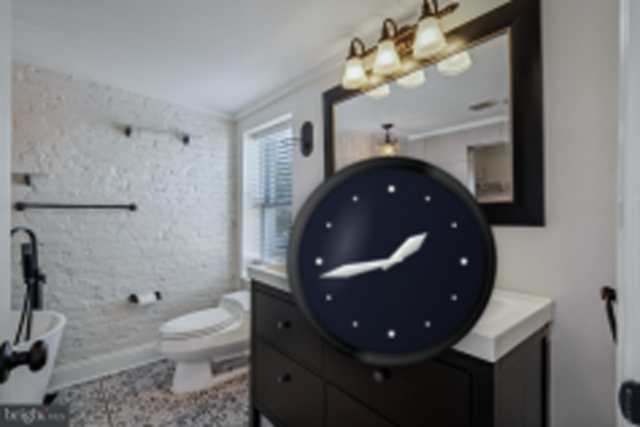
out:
{"hour": 1, "minute": 43}
